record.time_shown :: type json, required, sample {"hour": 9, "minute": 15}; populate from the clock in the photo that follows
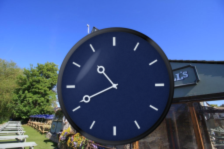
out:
{"hour": 10, "minute": 41}
